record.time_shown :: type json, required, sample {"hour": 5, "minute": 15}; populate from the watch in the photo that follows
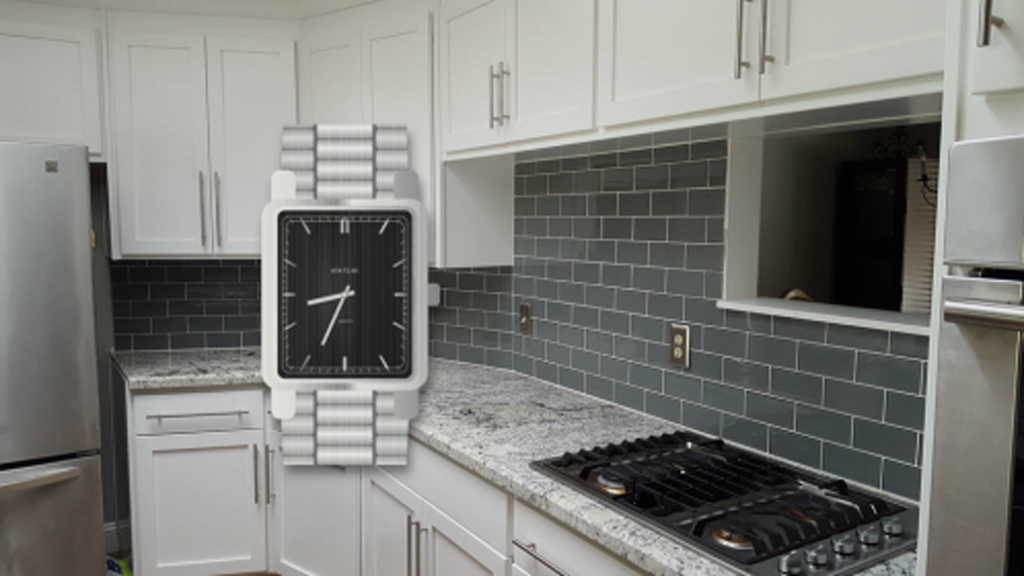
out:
{"hour": 8, "minute": 34}
